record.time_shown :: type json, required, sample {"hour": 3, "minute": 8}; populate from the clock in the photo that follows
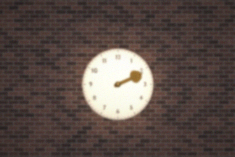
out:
{"hour": 2, "minute": 11}
